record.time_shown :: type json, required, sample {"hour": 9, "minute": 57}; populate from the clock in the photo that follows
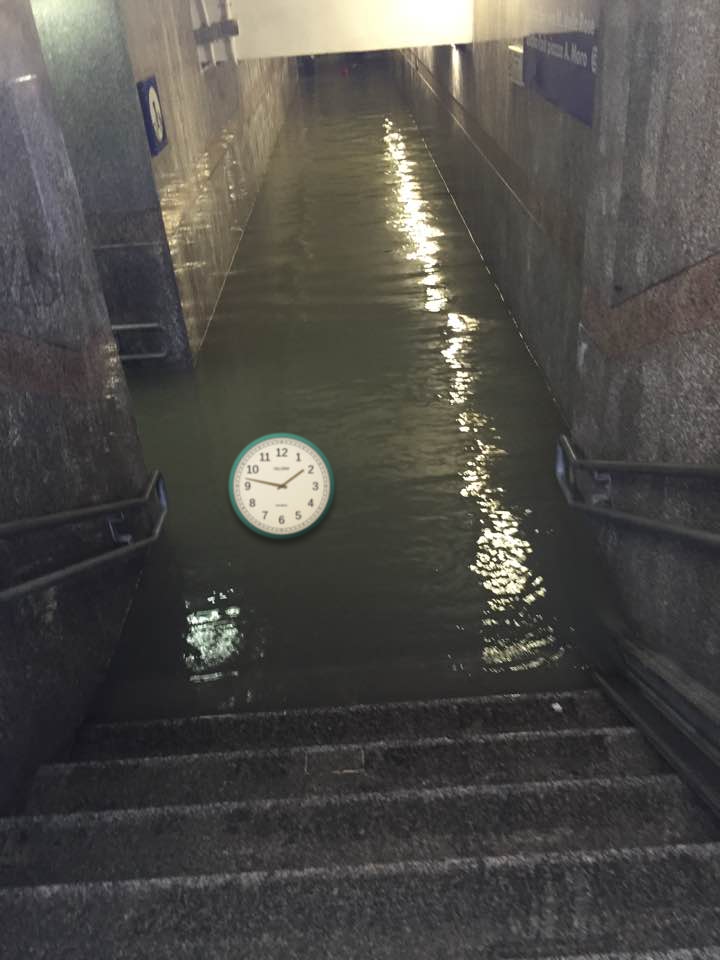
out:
{"hour": 1, "minute": 47}
